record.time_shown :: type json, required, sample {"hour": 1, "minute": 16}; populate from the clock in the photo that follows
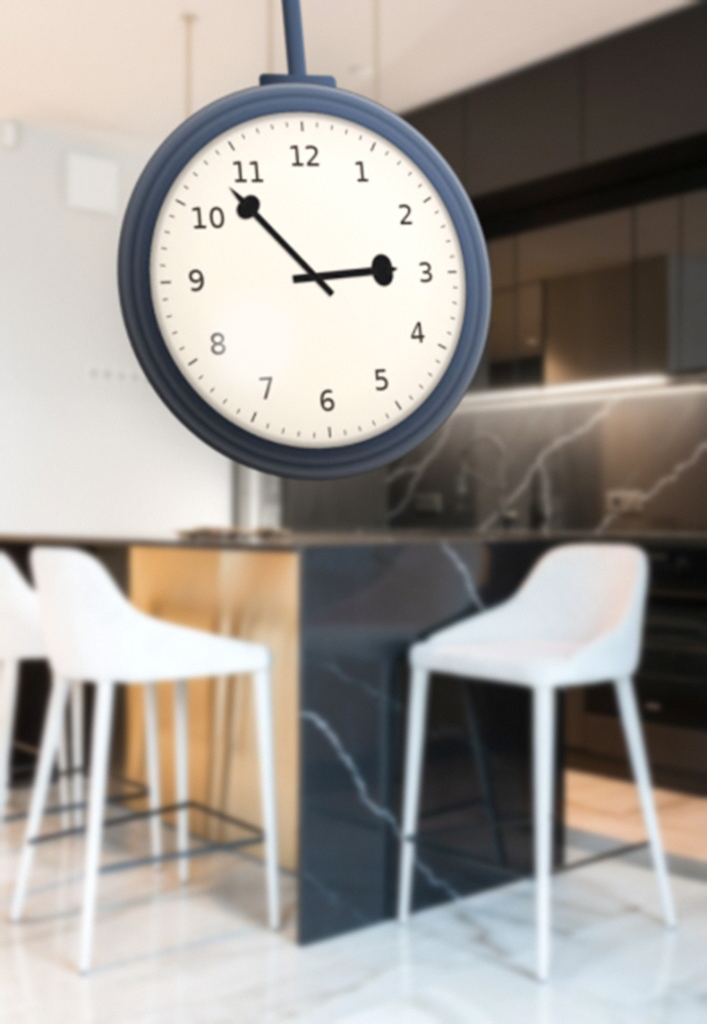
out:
{"hour": 2, "minute": 53}
